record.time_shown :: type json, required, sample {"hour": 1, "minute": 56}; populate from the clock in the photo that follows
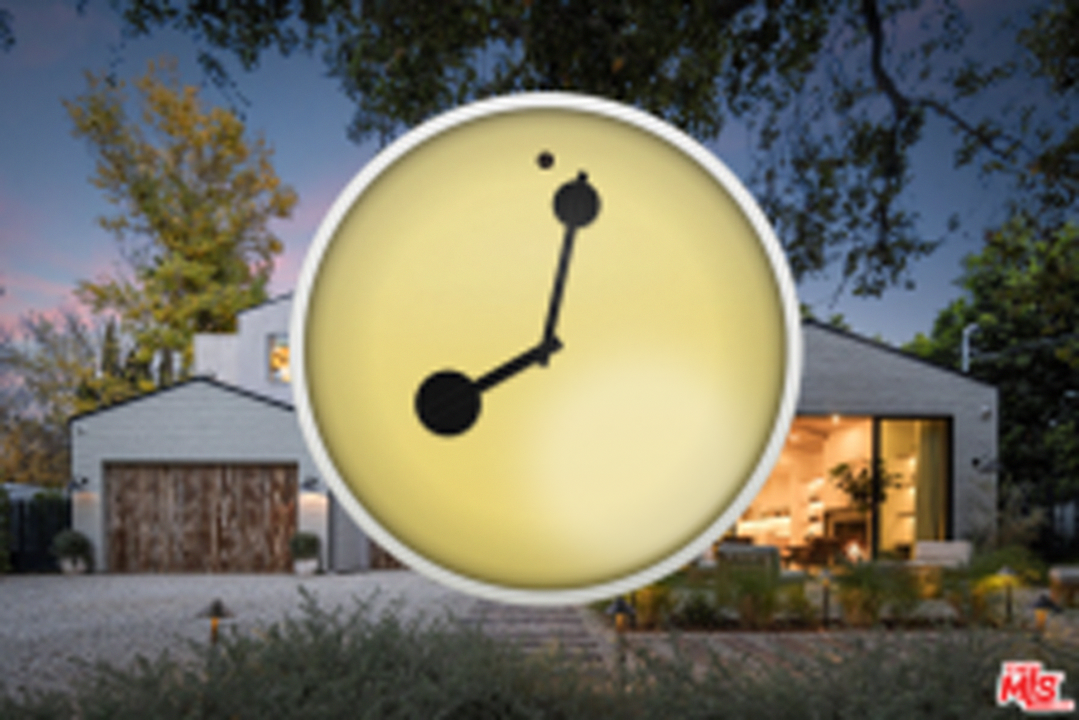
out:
{"hour": 8, "minute": 2}
